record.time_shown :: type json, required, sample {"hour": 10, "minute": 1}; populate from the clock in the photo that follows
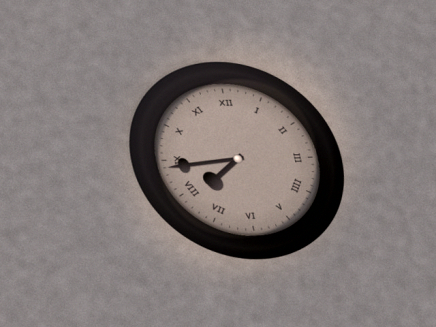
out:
{"hour": 7, "minute": 44}
